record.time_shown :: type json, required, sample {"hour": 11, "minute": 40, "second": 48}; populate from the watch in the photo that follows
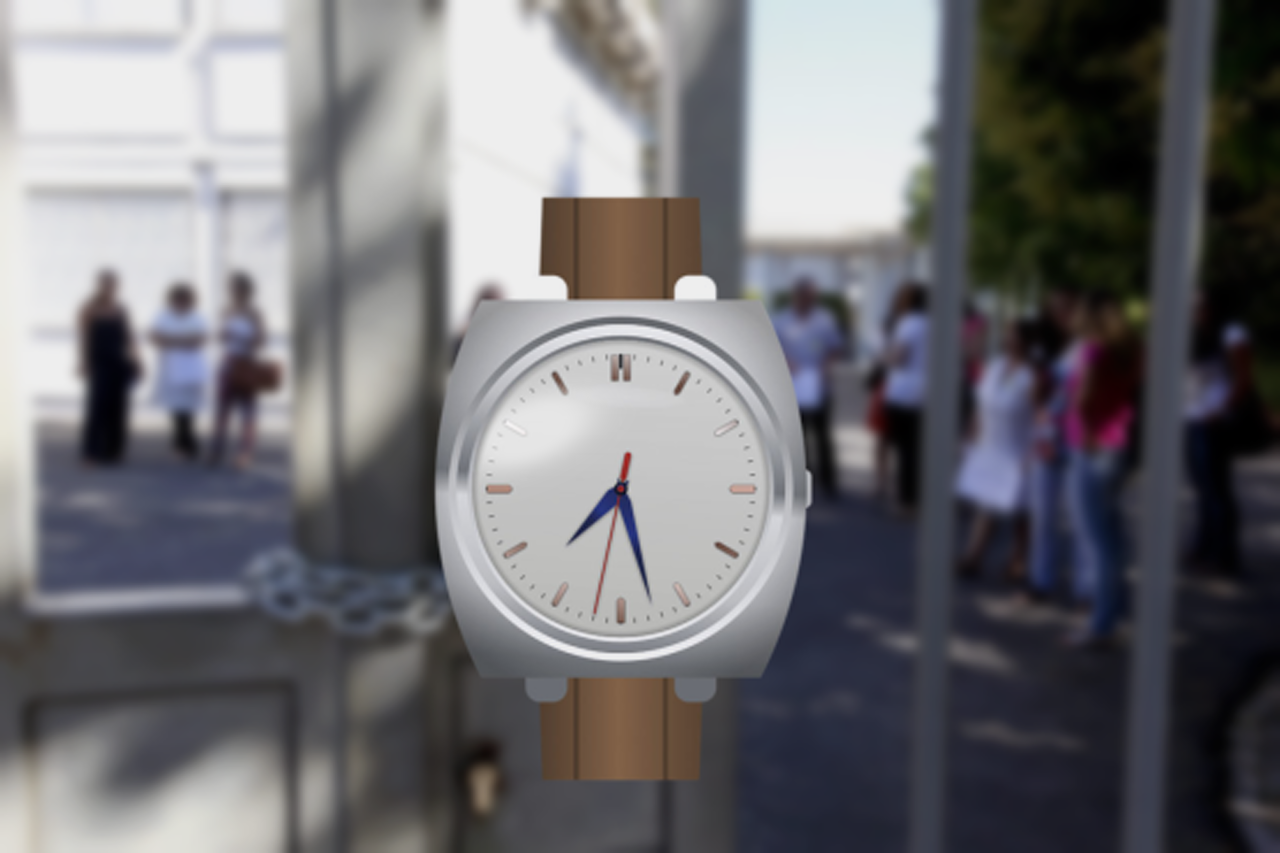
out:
{"hour": 7, "minute": 27, "second": 32}
